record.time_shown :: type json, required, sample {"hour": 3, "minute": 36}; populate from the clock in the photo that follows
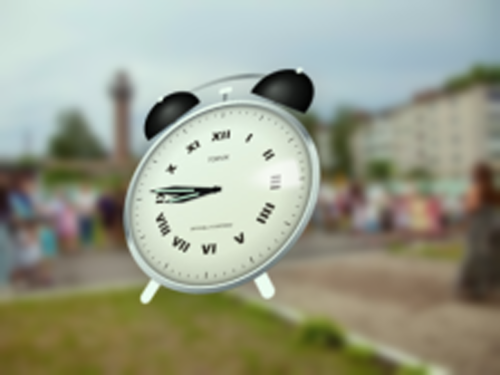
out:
{"hour": 8, "minute": 46}
